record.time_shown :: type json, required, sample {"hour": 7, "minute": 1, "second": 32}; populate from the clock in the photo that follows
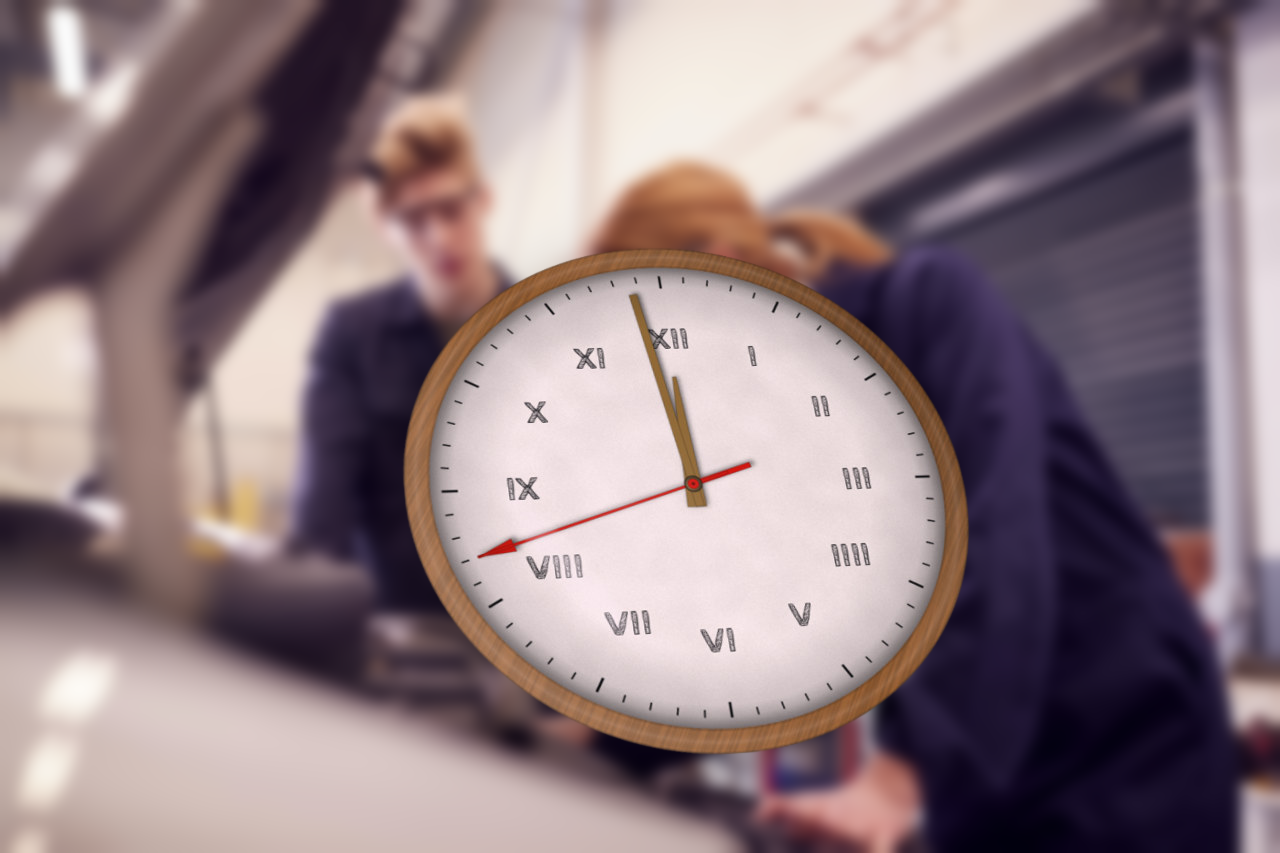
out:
{"hour": 11, "minute": 58, "second": 42}
